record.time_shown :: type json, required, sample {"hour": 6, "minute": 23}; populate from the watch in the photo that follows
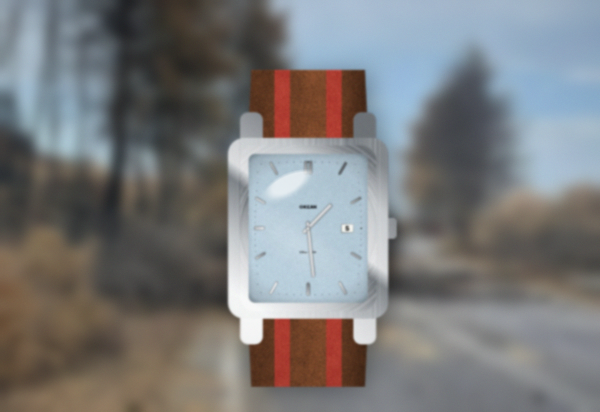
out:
{"hour": 1, "minute": 29}
